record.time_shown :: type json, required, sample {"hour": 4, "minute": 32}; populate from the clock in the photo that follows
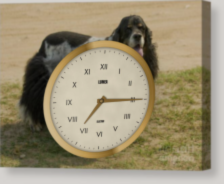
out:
{"hour": 7, "minute": 15}
